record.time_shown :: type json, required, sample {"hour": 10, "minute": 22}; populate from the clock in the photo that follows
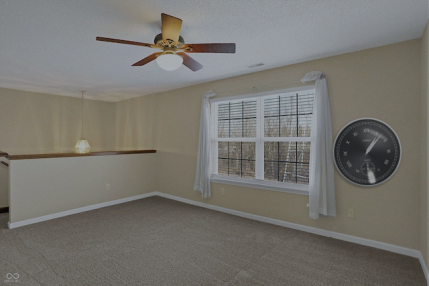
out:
{"hour": 1, "minute": 7}
